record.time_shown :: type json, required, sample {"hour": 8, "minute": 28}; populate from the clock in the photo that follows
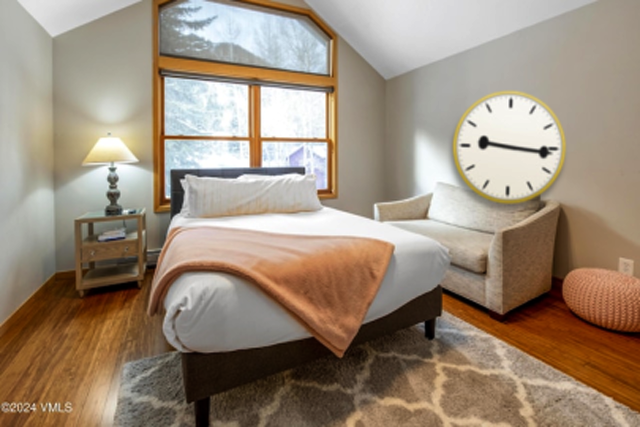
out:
{"hour": 9, "minute": 16}
